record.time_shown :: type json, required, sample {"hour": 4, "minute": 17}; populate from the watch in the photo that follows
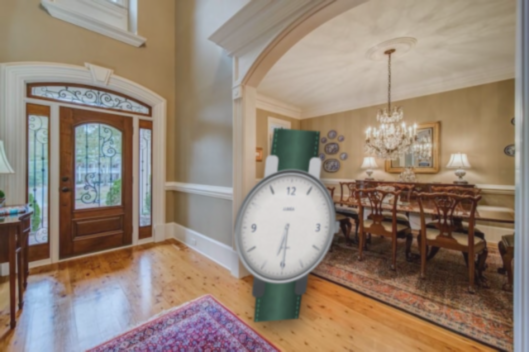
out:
{"hour": 6, "minute": 30}
